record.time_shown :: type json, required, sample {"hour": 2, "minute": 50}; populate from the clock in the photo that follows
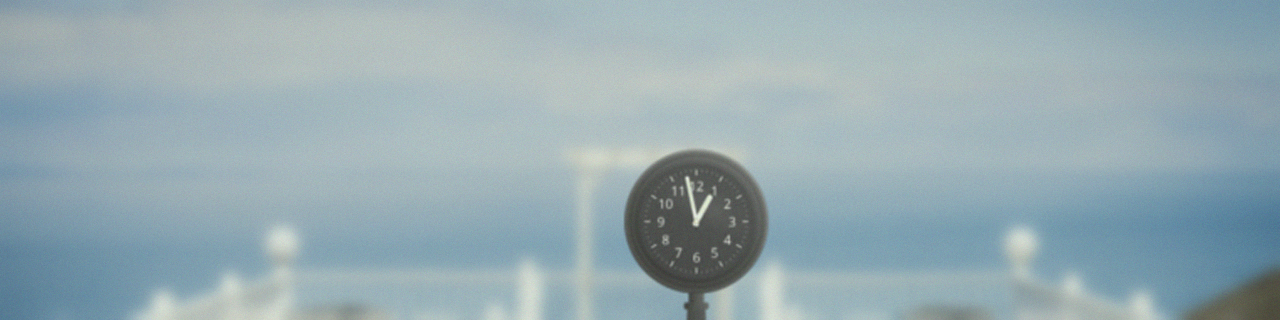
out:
{"hour": 12, "minute": 58}
